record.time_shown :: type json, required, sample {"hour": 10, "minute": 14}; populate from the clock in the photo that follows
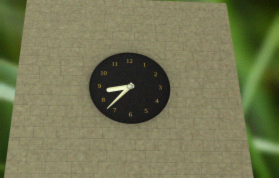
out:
{"hour": 8, "minute": 37}
